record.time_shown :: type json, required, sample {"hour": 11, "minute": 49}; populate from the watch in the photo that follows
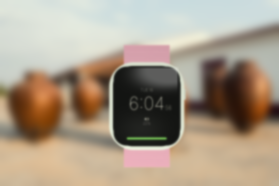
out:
{"hour": 6, "minute": 4}
